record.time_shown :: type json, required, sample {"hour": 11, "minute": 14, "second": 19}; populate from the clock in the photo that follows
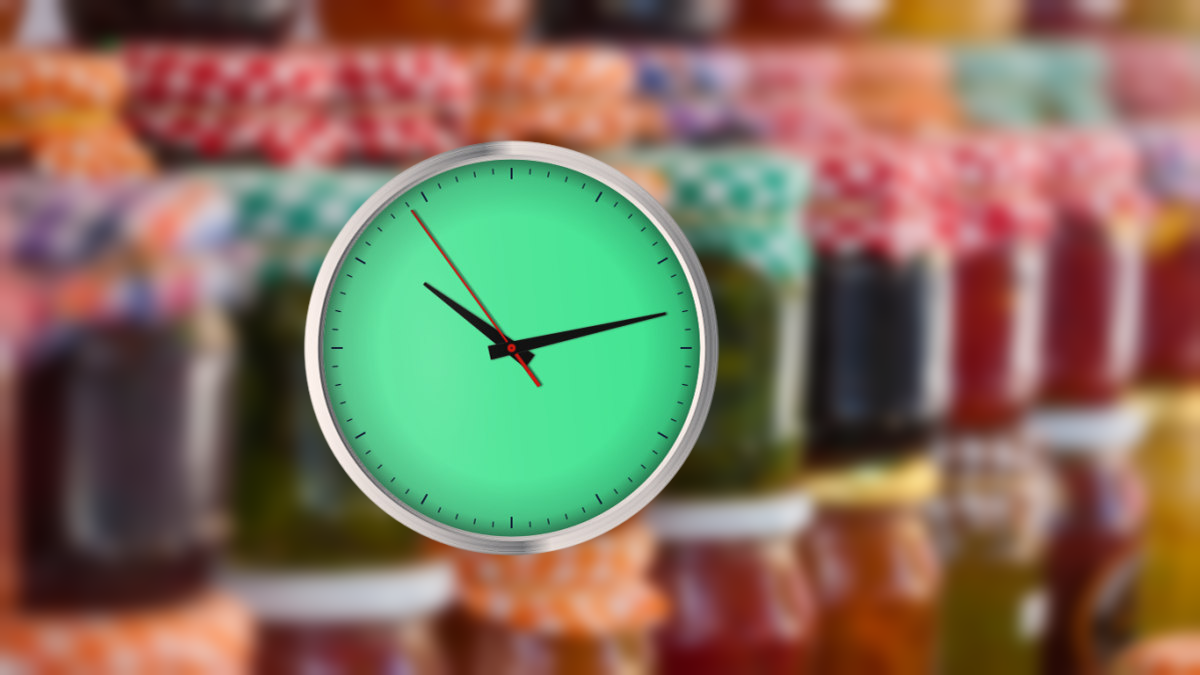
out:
{"hour": 10, "minute": 12, "second": 54}
